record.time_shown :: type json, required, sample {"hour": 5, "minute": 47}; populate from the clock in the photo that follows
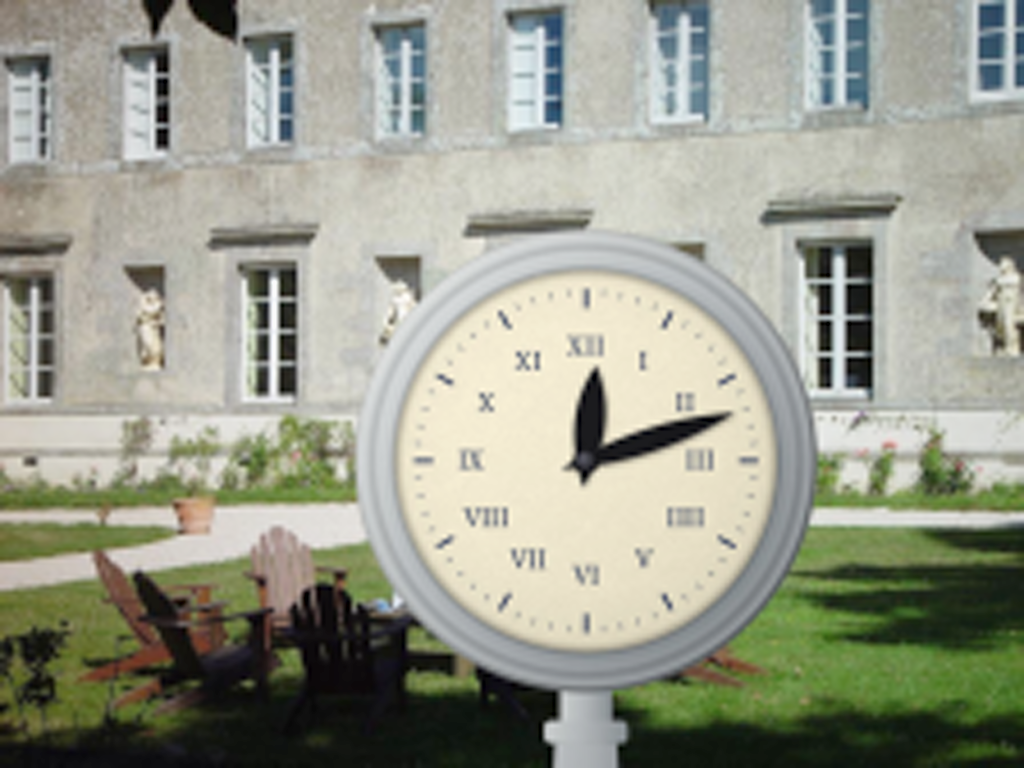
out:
{"hour": 12, "minute": 12}
